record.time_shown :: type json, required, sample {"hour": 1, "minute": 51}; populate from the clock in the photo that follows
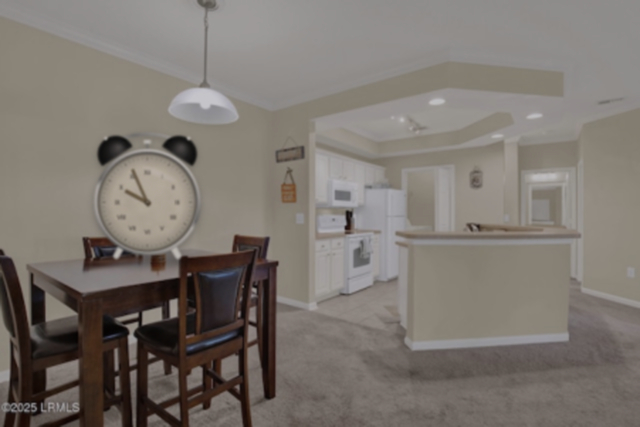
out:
{"hour": 9, "minute": 56}
